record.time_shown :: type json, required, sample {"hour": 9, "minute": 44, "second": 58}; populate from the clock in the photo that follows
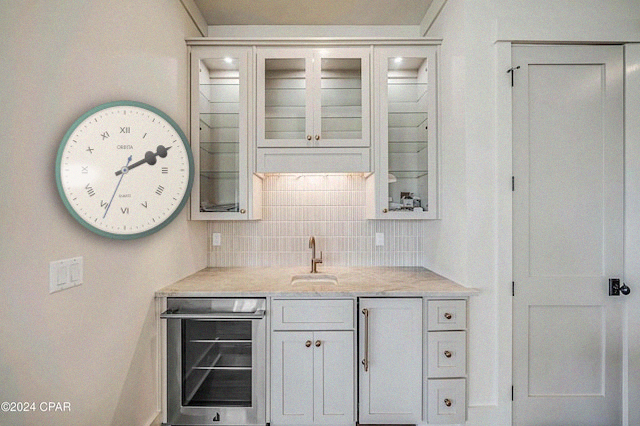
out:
{"hour": 2, "minute": 10, "second": 34}
